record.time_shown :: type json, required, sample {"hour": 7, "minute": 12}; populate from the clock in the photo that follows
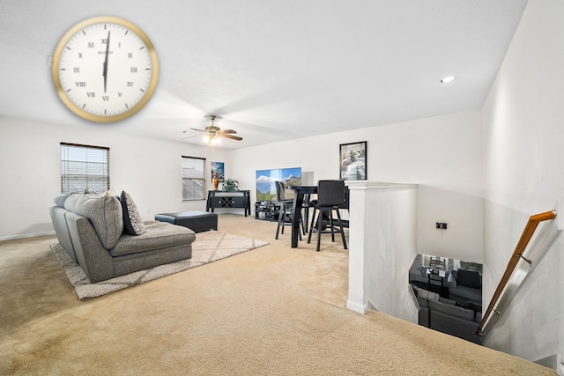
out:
{"hour": 6, "minute": 1}
